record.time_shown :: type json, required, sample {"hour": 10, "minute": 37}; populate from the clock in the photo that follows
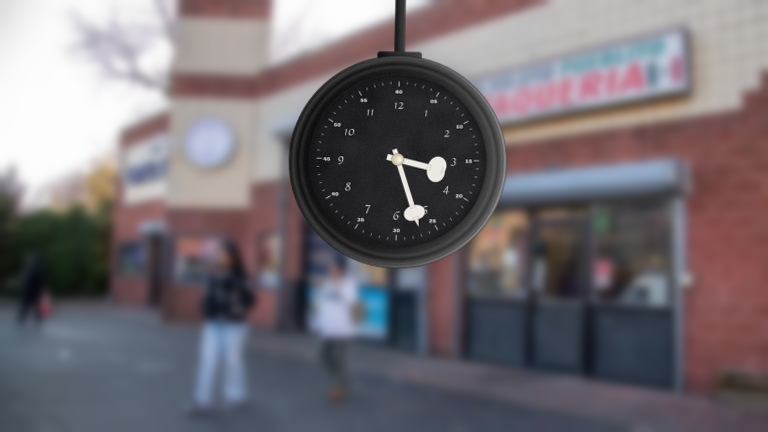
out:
{"hour": 3, "minute": 27}
